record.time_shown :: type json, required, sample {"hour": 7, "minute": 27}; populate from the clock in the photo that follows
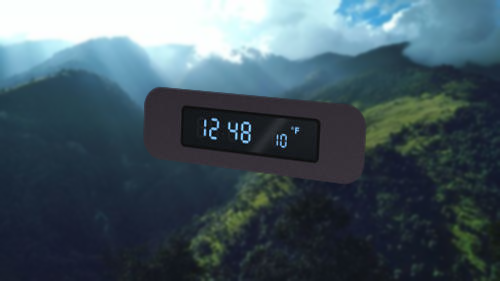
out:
{"hour": 12, "minute": 48}
